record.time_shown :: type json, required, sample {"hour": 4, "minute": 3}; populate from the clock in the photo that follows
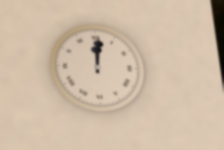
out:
{"hour": 12, "minute": 1}
